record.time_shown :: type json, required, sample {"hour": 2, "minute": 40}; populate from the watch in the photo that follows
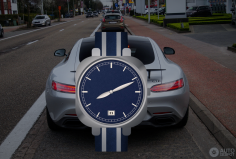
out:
{"hour": 8, "minute": 11}
